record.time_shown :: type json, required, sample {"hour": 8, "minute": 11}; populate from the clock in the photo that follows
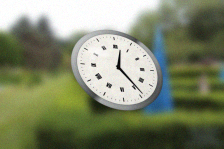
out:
{"hour": 12, "minute": 24}
